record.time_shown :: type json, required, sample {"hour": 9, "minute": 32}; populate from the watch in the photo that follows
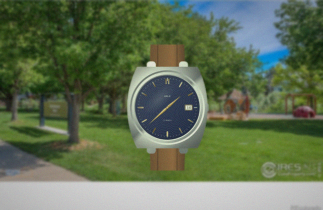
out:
{"hour": 1, "minute": 38}
